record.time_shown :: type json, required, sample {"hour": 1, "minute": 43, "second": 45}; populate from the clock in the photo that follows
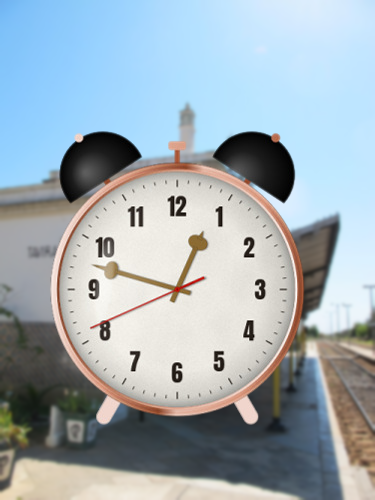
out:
{"hour": 12, "minute": 47, "second": 41}
